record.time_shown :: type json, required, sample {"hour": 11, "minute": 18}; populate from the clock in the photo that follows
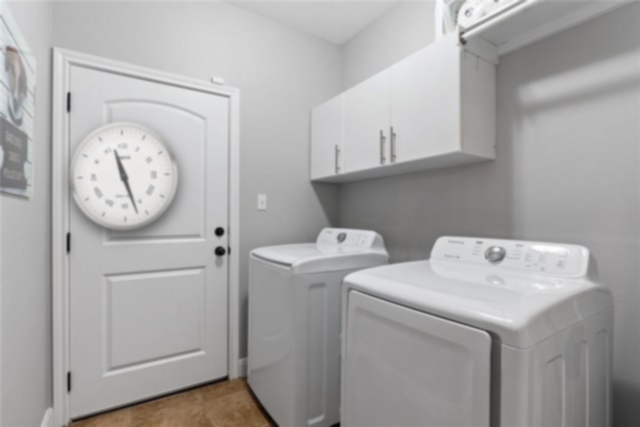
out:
{"hour": 11, "minute": 27}
